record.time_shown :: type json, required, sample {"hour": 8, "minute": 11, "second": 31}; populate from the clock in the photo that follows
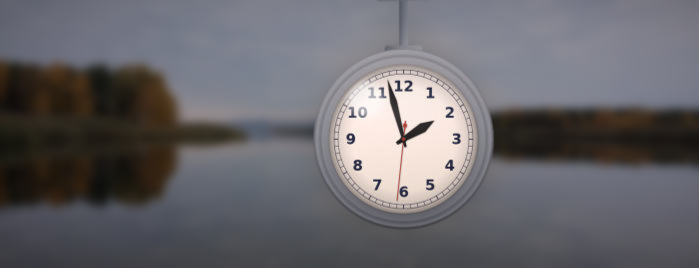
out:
{"hour": 1, "minute": 57, "second": 31}
